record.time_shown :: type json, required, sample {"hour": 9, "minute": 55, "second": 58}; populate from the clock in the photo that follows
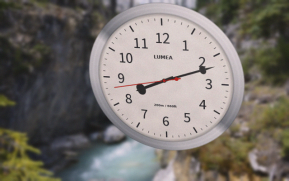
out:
{"hour": 8, "minute": 11, "second": 43}
